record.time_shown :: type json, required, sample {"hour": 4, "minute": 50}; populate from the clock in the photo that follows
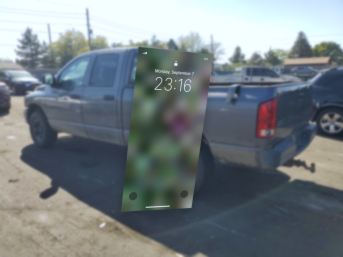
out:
{"hour": 23, "minute": 16}
